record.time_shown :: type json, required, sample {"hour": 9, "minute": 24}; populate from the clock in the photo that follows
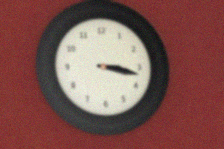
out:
{"hour": 3, "minute": 17}
